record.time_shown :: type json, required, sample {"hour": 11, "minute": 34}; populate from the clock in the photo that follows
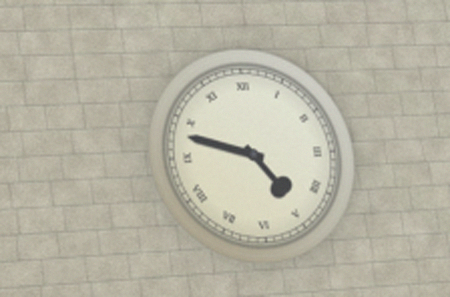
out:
{"hour": 4, "minute": 48}
